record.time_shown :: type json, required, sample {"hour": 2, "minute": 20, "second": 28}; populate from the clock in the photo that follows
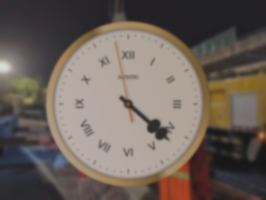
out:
{"hour": 4, "minute": 21, "second": 58}
